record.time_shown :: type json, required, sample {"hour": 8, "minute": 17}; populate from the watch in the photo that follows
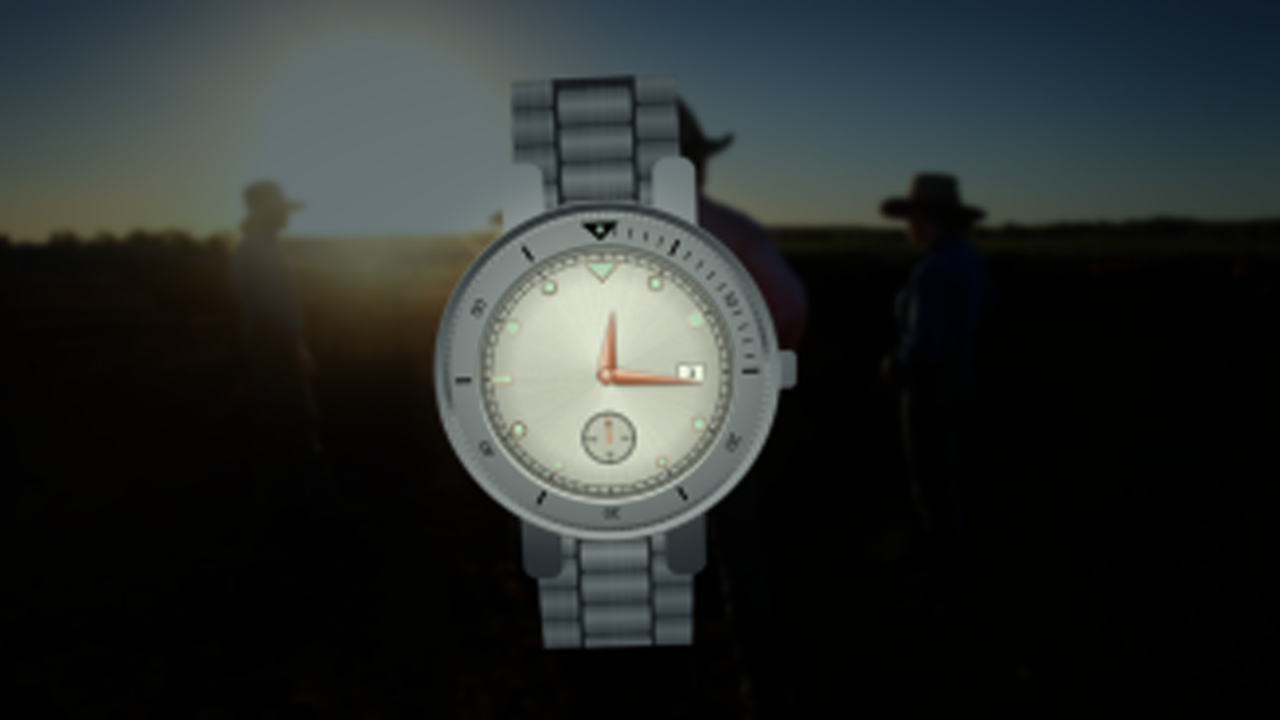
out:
{"hour": 12, "minute": 16}
